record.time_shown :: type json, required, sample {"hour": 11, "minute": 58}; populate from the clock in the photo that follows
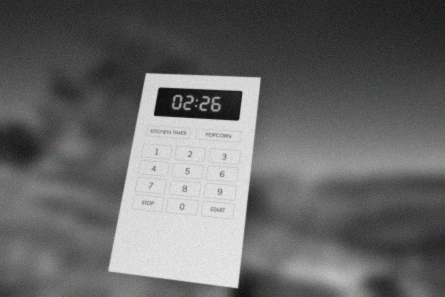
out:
{"hour": 2, "minute": 26}
